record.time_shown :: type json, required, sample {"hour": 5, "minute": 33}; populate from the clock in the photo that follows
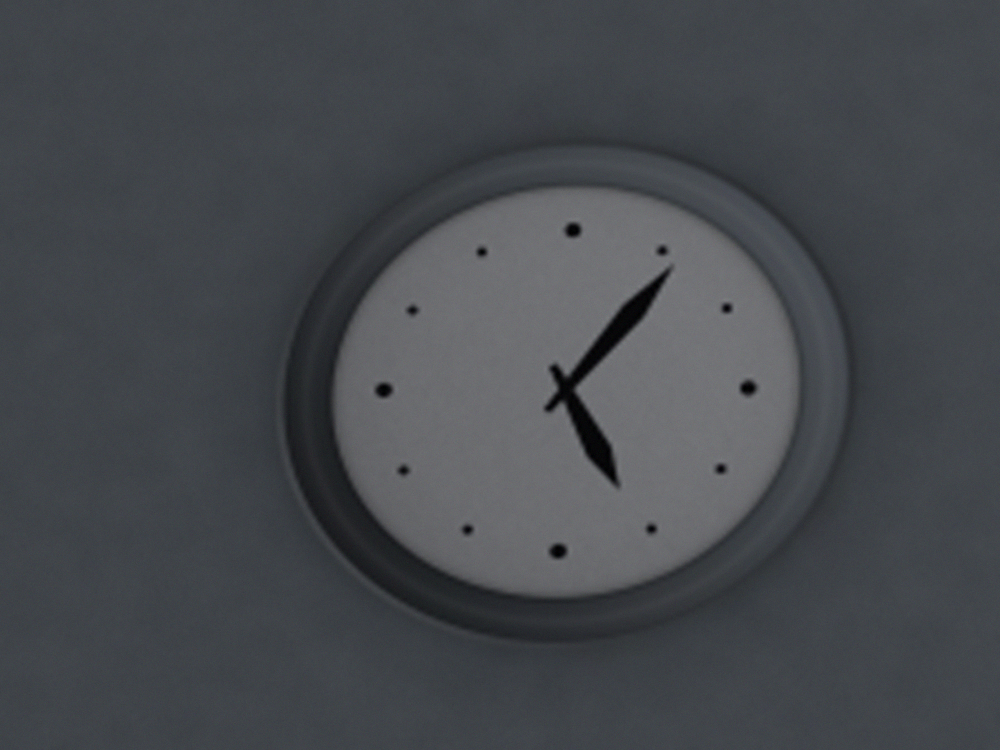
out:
{"hour": 5, "minute": 6}
